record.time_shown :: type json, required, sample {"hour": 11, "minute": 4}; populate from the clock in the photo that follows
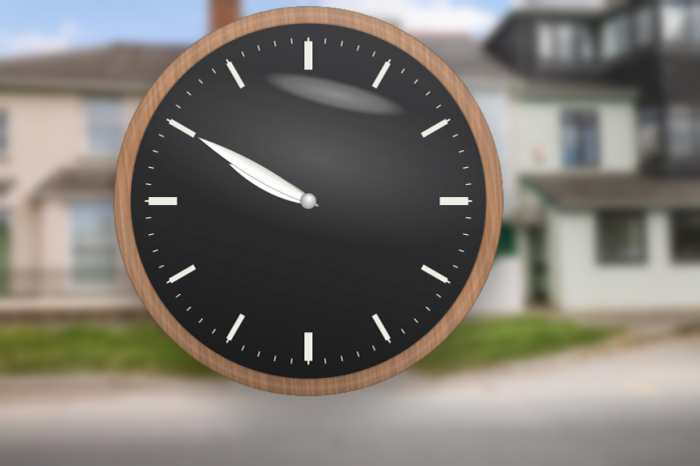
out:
{"hour": 9, "minute": 50}
